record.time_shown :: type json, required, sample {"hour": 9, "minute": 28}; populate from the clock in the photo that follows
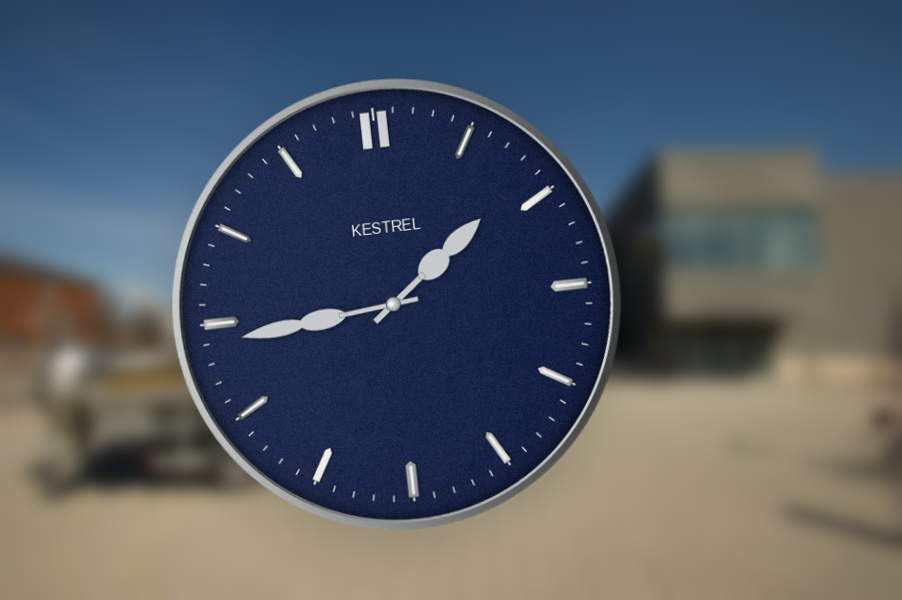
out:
{"hour": 1, "minute": 44}
